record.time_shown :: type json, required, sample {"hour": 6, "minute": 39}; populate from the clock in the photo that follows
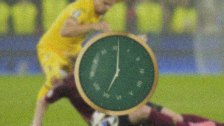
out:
{"hour": 7, "minute": 1}
